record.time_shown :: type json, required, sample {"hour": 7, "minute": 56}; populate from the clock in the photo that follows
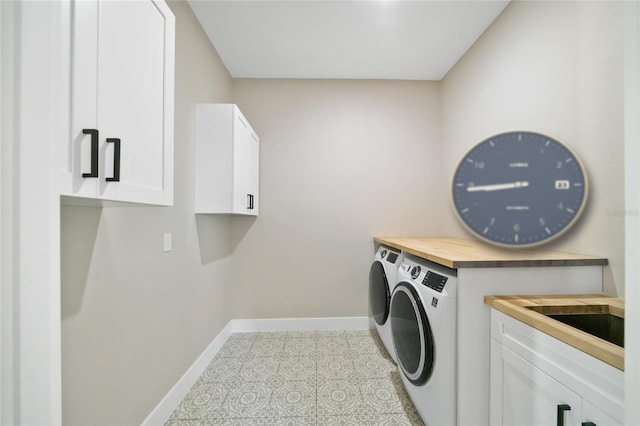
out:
{"hour": 8, "minute": 44}
